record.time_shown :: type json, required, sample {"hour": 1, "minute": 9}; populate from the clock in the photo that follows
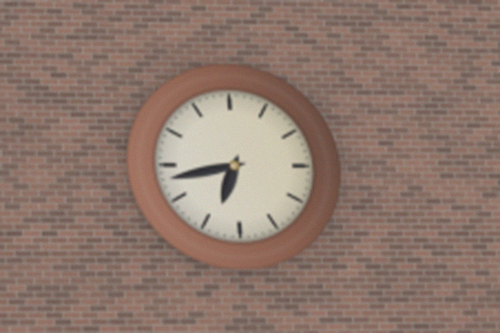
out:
{"hour": 6, "minute": 43}
